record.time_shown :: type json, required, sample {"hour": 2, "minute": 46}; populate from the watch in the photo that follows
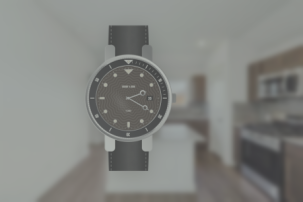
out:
{"hour": 2, "minute": 20}
